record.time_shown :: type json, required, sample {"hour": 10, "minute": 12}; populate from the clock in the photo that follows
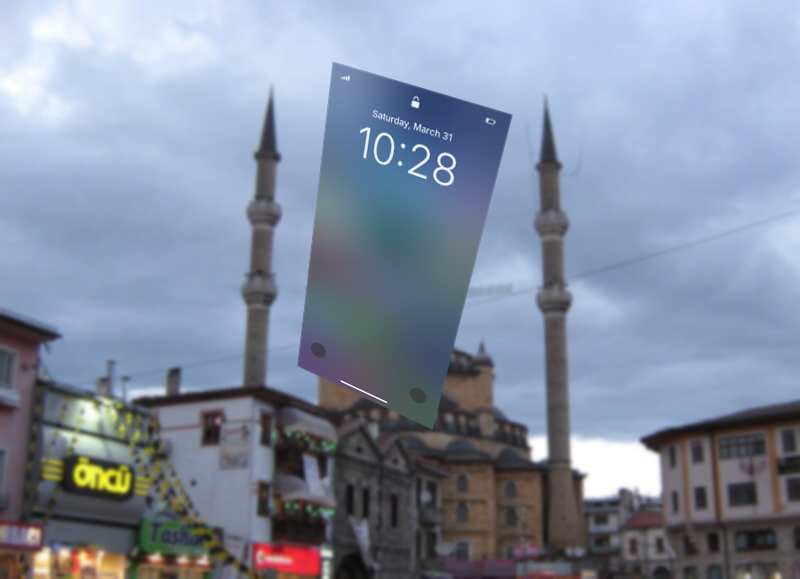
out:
{"hour": 10, "minute": 28}
